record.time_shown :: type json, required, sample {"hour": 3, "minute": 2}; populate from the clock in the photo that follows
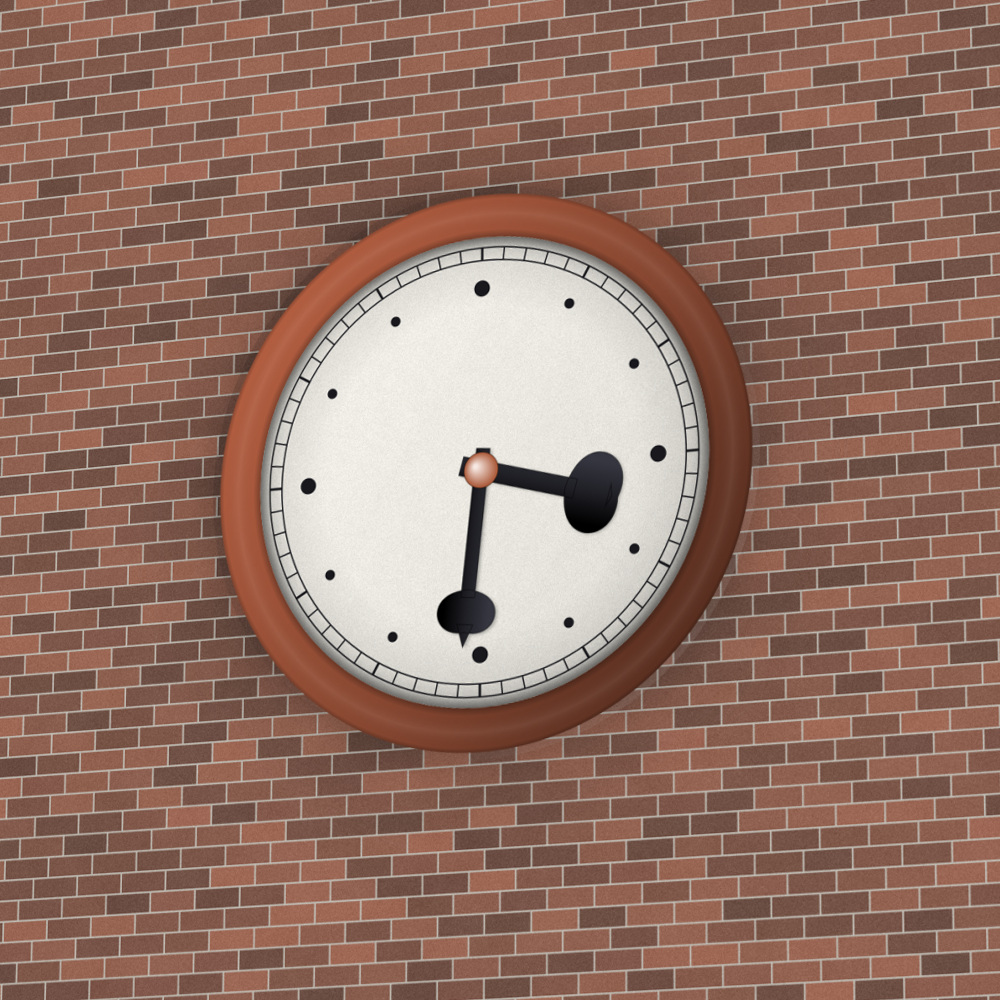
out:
{"hour": 3, "minute": 31}
